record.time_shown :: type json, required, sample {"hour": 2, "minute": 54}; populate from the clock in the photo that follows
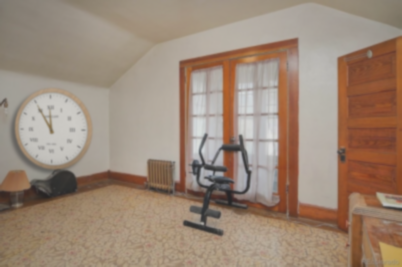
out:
{"hour": 11, "minute": 55}
